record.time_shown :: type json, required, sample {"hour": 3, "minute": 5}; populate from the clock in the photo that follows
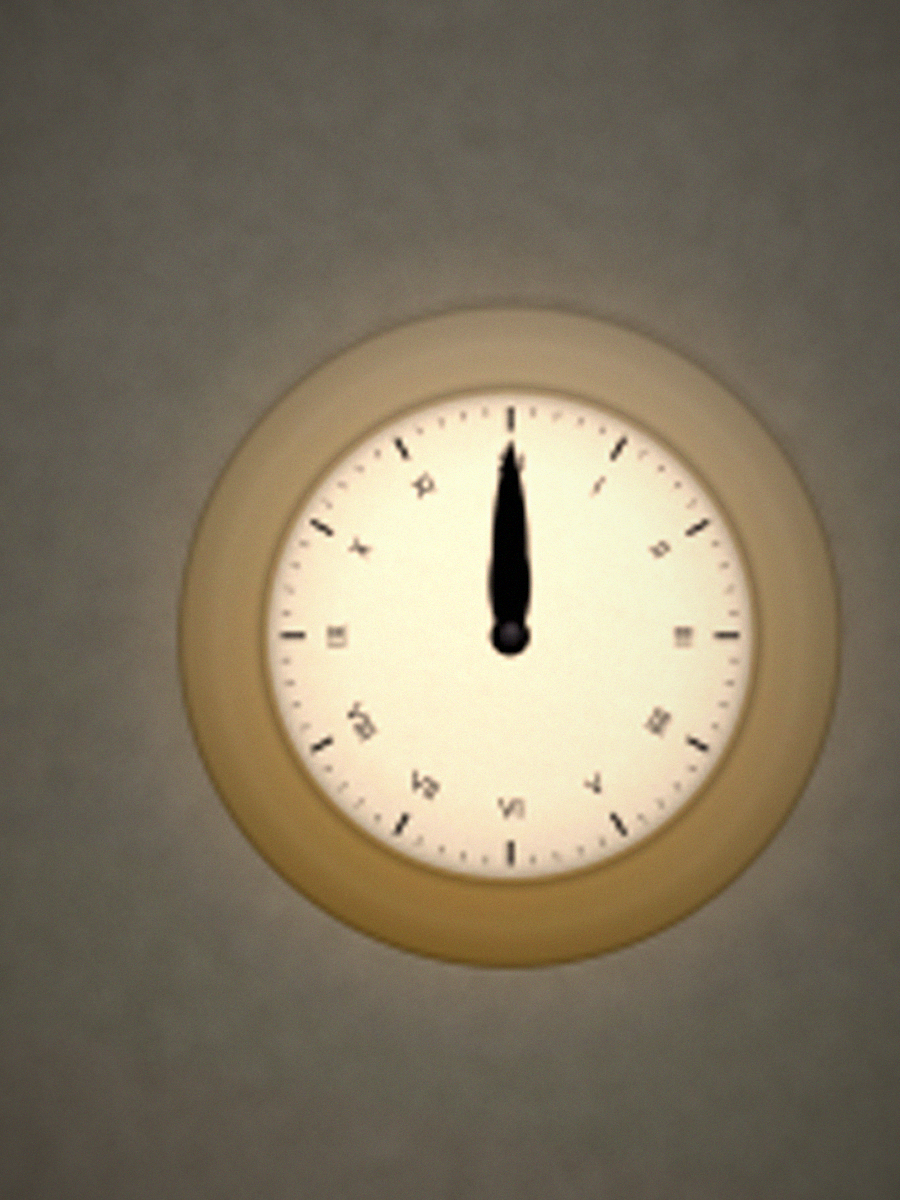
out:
{"hour": 12, "minute": 0}
